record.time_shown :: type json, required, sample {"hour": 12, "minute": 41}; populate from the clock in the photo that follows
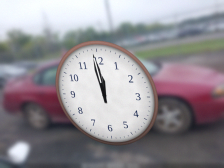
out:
{"hour": 11, "minute": 59}
